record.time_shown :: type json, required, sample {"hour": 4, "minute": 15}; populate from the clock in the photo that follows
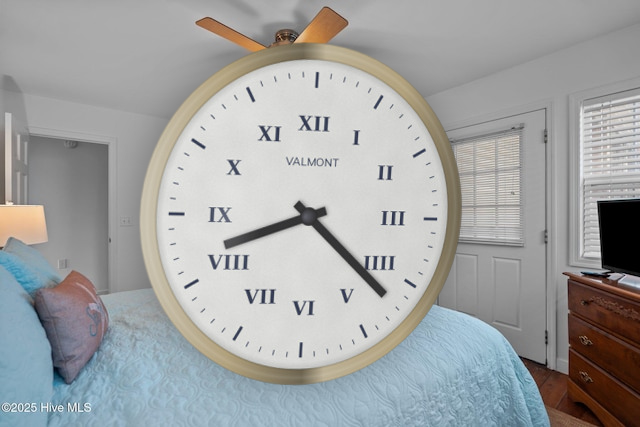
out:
{"hour": 8, "minute": 22}
